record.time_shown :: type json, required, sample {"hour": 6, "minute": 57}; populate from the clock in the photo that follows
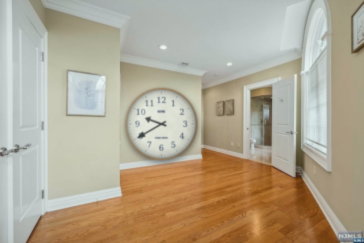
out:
{"hour": 9, "minute": 40}
